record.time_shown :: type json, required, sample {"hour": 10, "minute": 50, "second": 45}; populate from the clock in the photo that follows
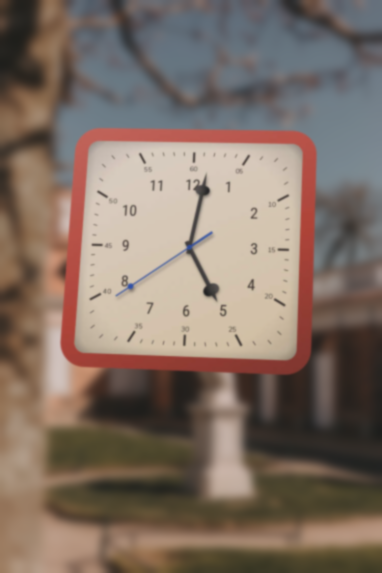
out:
{"hour": 5, "minute": 1, "second": 39}
